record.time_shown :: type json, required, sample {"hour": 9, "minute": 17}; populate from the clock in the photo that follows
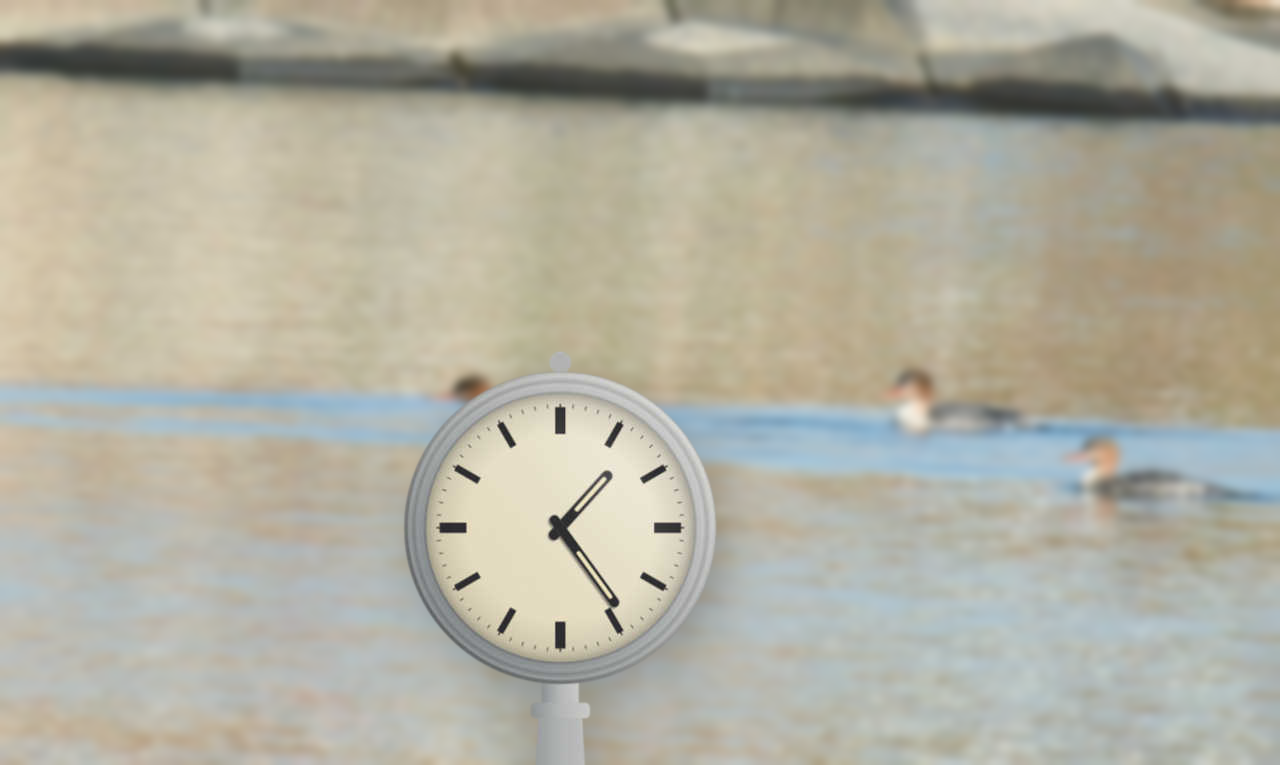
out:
{"hour": 1, "minute": 24}
